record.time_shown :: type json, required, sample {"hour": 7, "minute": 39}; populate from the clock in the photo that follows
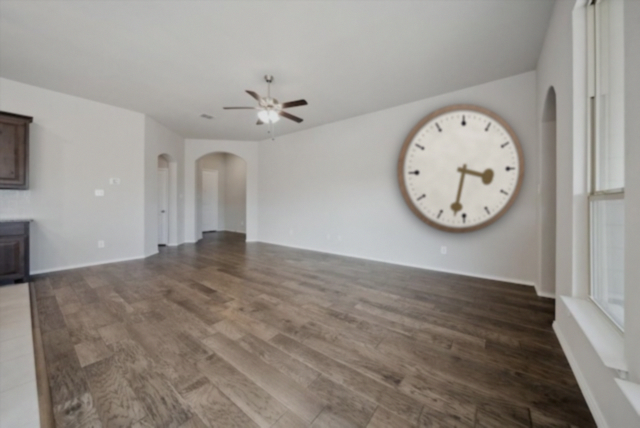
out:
{"hour": 3, "minute": 32}
